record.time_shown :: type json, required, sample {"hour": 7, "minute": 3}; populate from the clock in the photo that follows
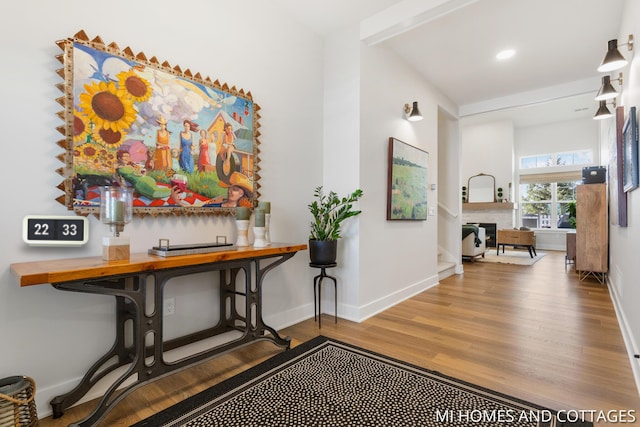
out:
{"hour": 22, "minute": 33}
